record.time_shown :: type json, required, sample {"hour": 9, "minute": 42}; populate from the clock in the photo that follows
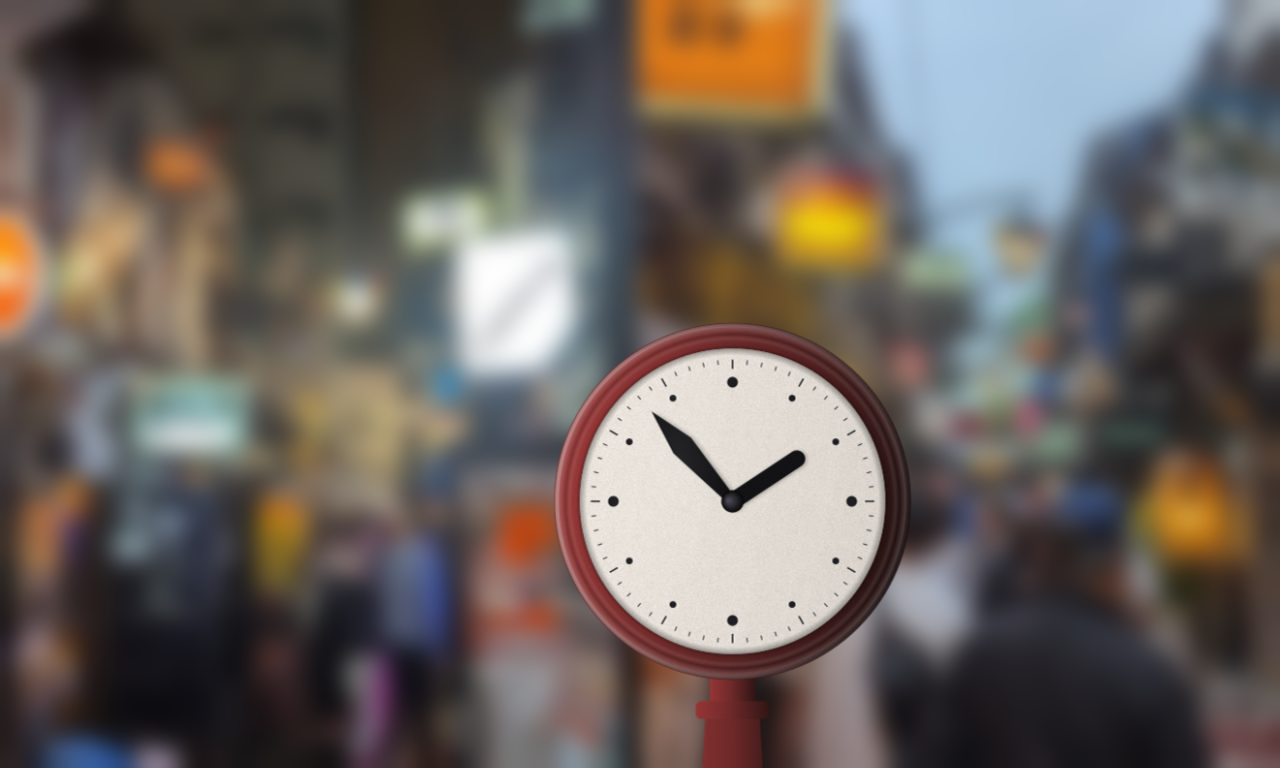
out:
{"hour": 1, "minute": 53}
